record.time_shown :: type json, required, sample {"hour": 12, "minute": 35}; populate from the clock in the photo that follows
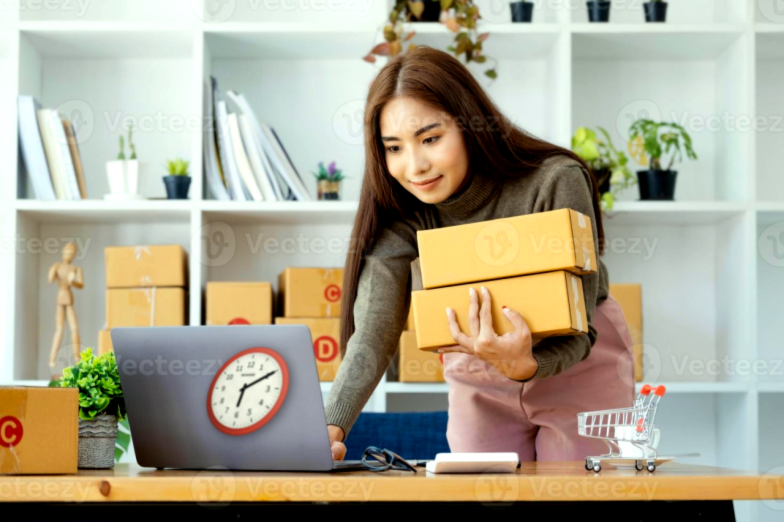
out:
{"hour": 6, "minute": 10}
